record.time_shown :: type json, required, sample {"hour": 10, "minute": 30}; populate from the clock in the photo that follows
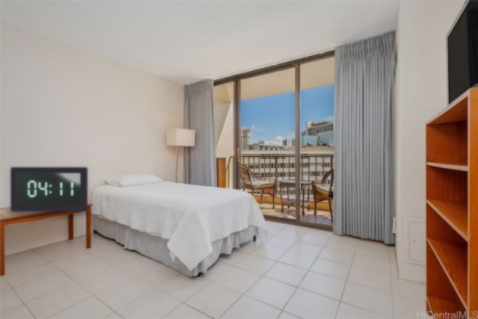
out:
{"hour": 4, "minute": 11}
